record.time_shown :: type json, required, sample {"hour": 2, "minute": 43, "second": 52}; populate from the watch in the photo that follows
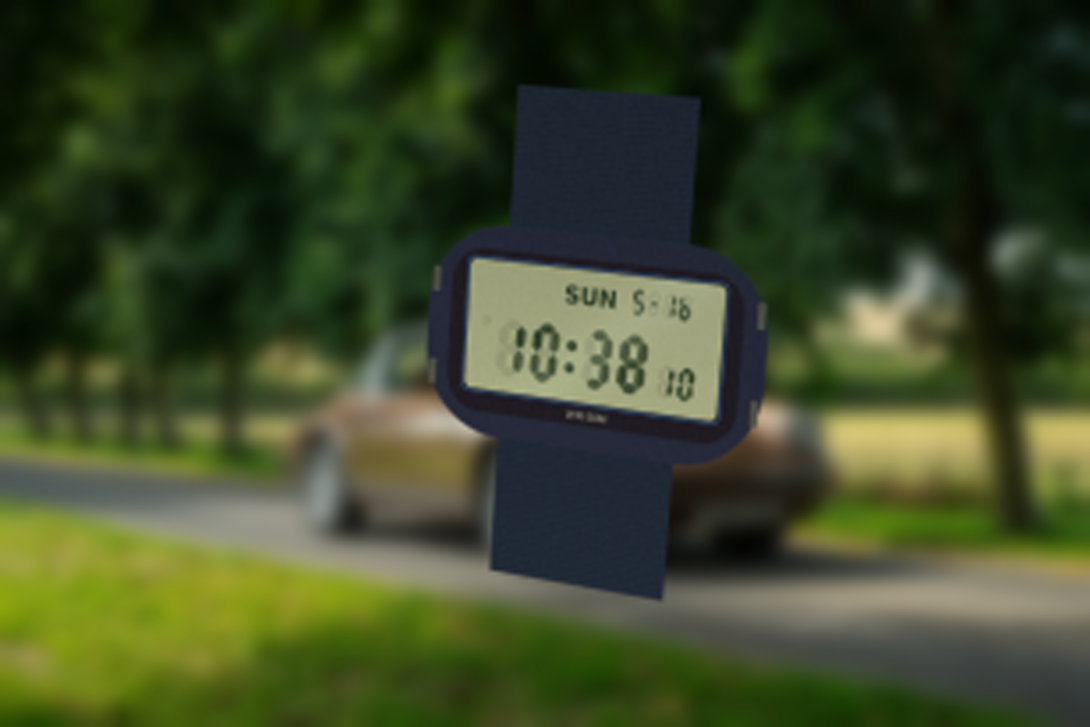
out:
{"hour": 10, "minute": 38, "second": 10}
